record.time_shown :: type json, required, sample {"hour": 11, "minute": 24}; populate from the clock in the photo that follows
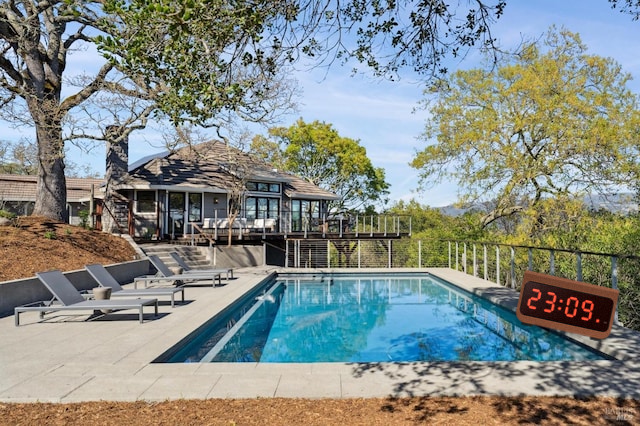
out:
{"hour": 23, "minute": 9}
